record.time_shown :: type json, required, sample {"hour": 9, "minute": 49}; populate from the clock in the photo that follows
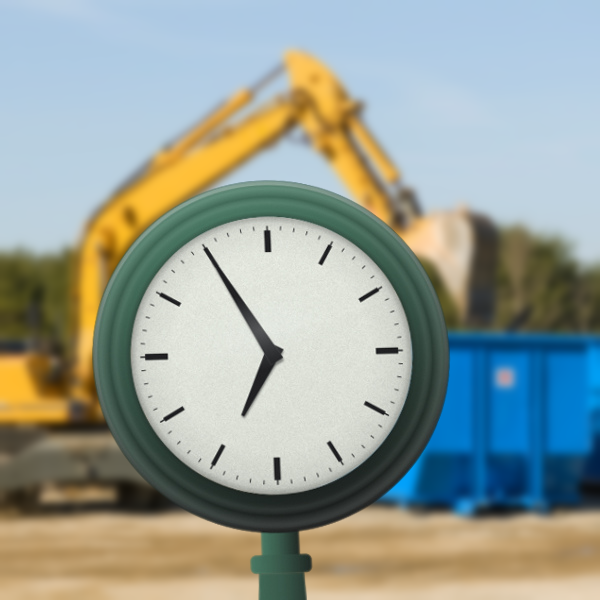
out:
{"hour": 6, "minute": 55}
